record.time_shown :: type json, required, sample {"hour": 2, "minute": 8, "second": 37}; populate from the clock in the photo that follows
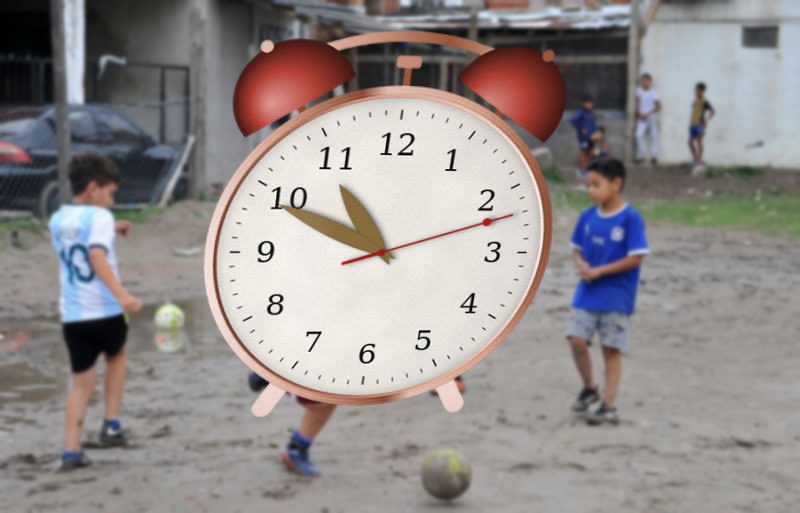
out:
{"hour": 10, "minute": 49, "second": 12}
